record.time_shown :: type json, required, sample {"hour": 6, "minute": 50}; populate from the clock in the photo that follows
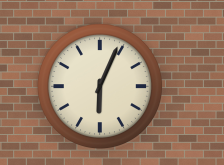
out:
{"hour": 6, "minute": 4}
